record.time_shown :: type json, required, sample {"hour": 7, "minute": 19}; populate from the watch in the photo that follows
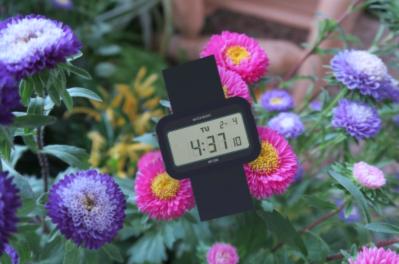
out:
{"hour": 4, "minute": 37}
